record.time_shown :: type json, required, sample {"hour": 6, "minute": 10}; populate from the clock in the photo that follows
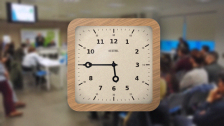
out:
{"hour": 5, "minute": 45}
